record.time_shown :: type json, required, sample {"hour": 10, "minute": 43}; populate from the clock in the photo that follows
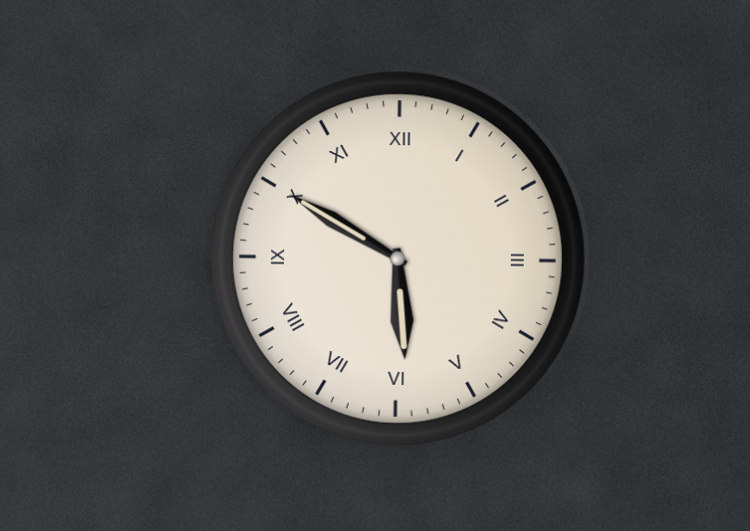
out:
{"hour": 5, "minute": 50}
